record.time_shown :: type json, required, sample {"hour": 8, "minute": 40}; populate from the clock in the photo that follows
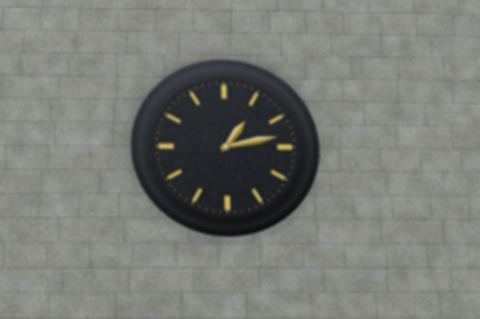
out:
{"hour": 1, "minute": 13}
